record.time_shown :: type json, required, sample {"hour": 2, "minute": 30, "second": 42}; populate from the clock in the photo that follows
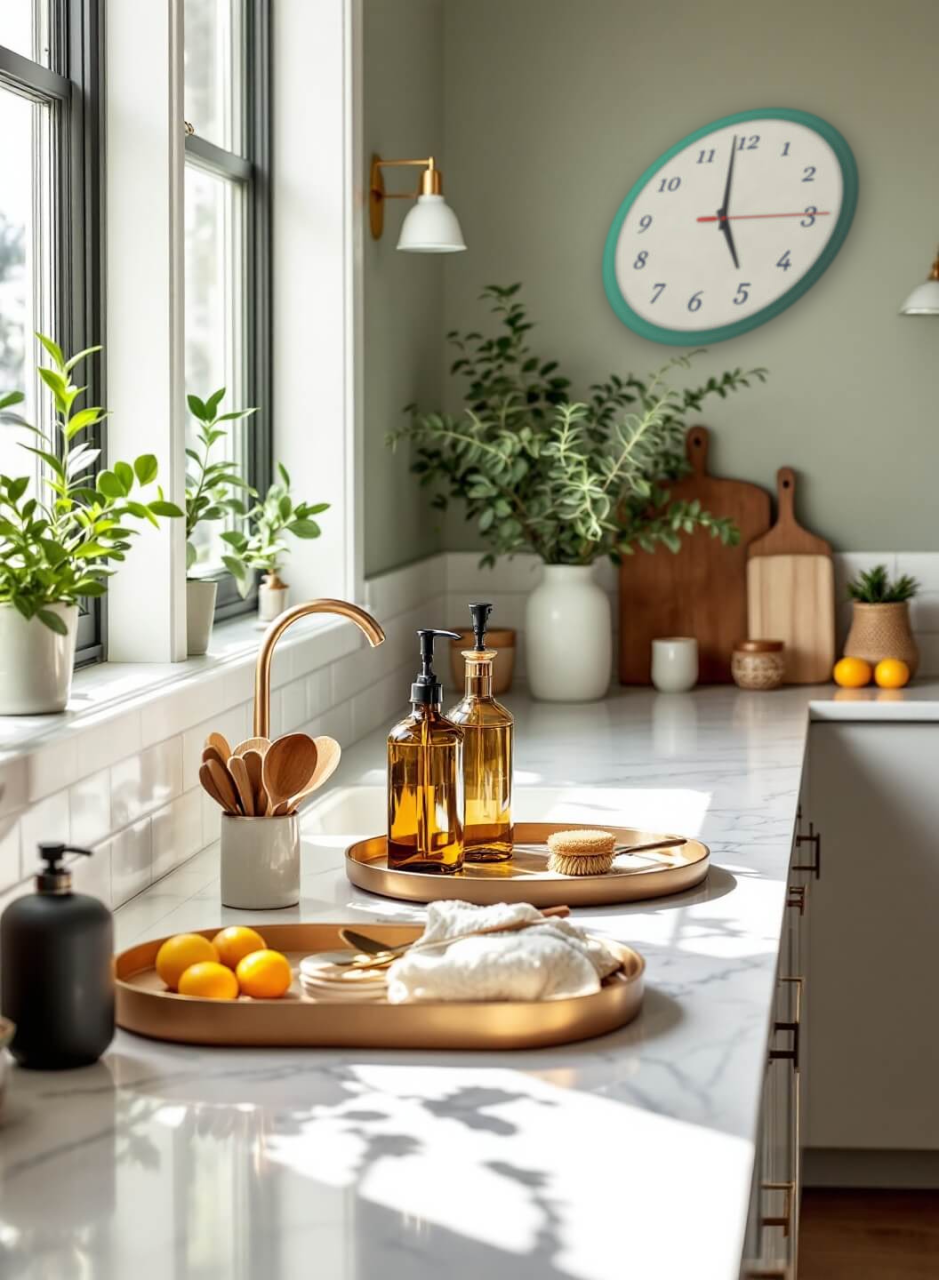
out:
{"hour": 4, "minute": 58, "second": 15}
